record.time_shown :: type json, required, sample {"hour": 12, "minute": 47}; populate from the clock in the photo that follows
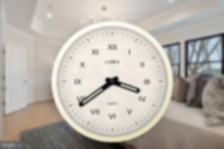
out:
{"hour": 3, "minute": 39}
